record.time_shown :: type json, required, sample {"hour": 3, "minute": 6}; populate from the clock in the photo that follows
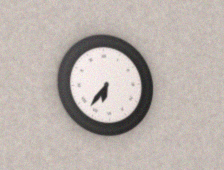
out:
{"hour": 6, "minute": 37}
